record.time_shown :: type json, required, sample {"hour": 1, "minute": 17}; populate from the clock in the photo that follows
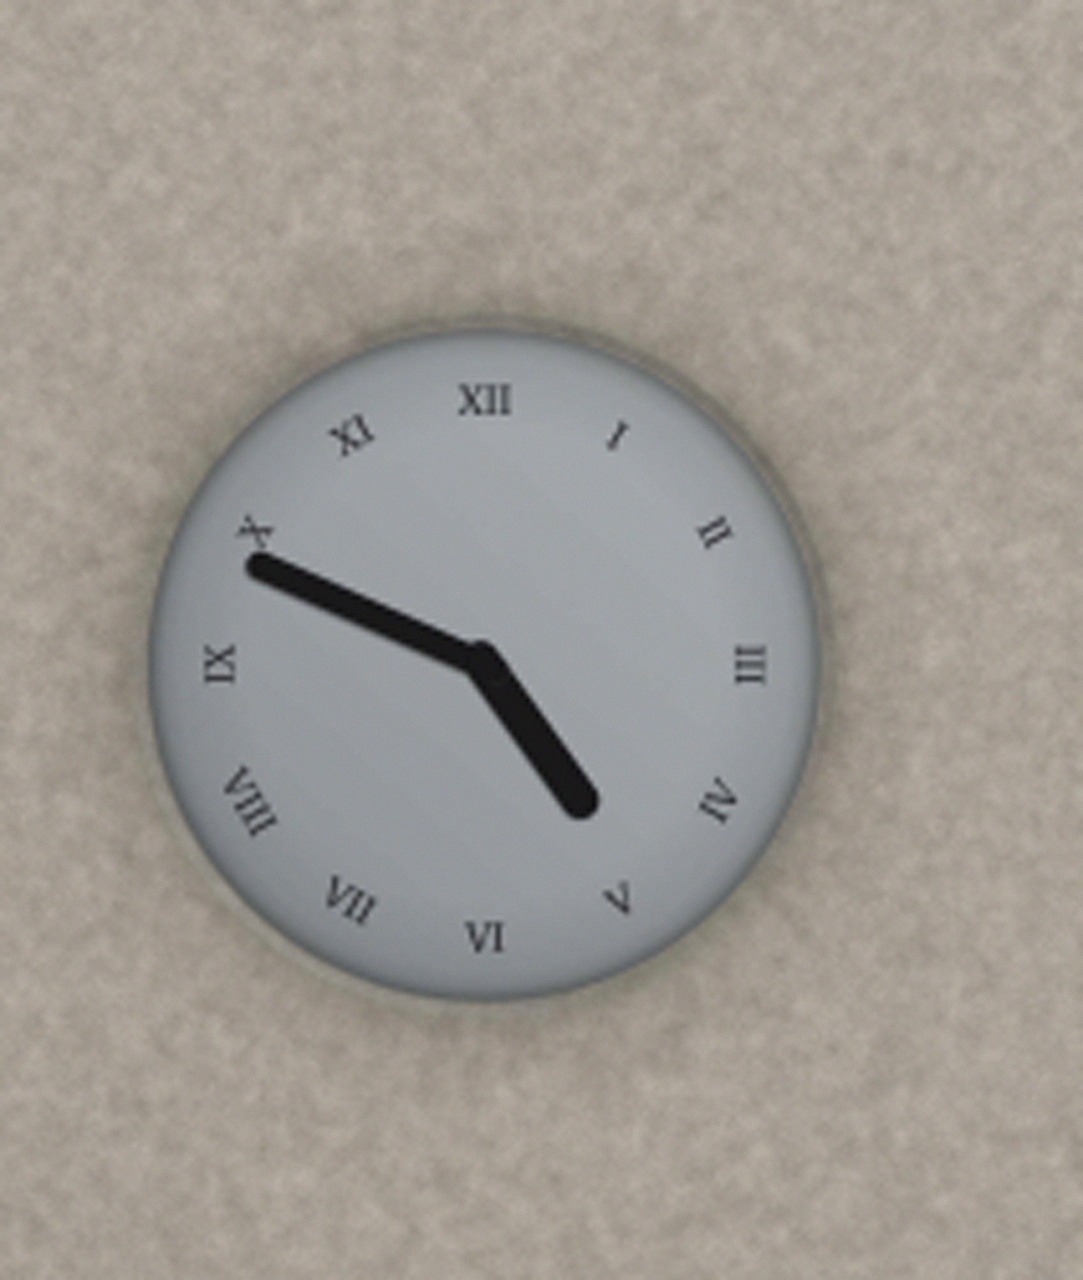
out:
{"hour": 4, "minute": 49}
